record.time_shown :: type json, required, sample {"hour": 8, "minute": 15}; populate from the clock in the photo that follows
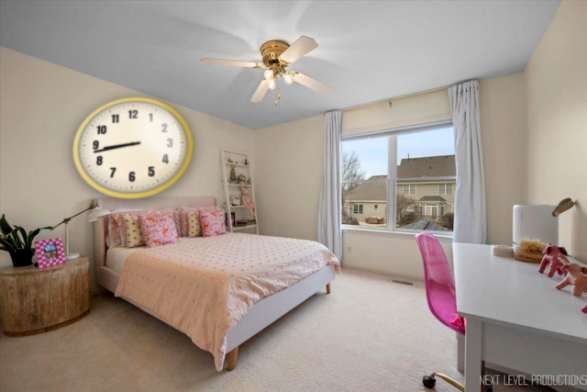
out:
{"hour": 8, "minute": 43}
